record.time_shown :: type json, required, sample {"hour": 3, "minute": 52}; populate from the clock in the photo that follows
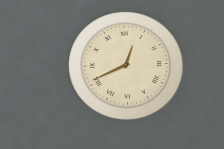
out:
{"hour": 12, "minute": 41}
